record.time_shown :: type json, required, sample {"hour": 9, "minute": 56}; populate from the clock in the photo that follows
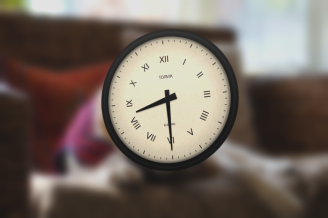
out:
{"hour": 8, "minute": 30}
